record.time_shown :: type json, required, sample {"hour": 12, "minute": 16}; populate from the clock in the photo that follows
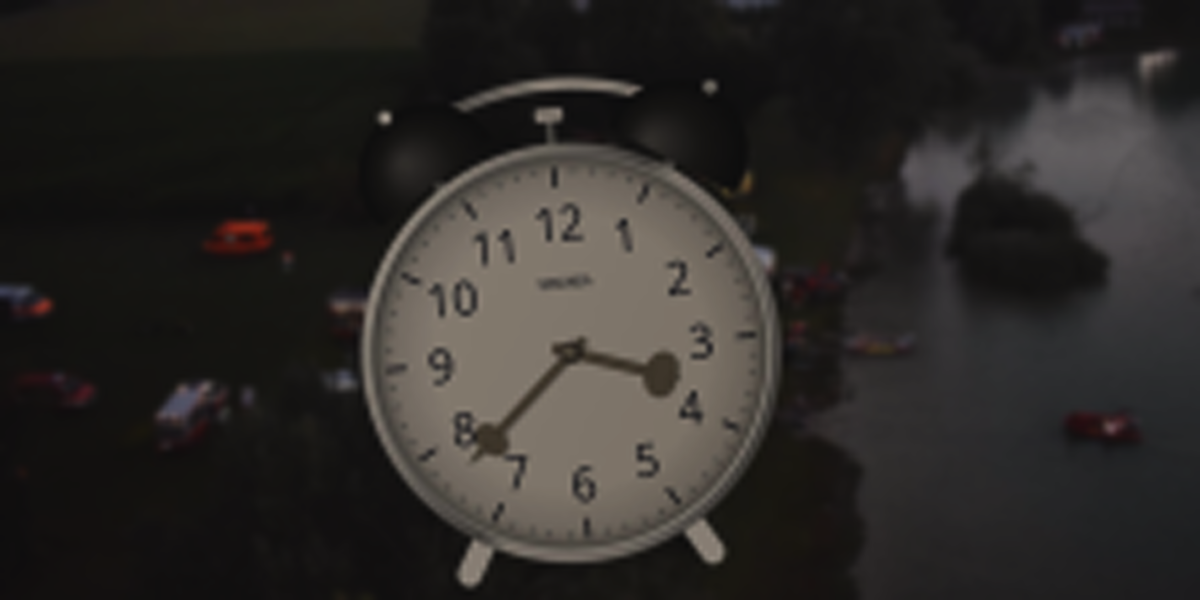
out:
{"hour": 3, "minute": 38}
